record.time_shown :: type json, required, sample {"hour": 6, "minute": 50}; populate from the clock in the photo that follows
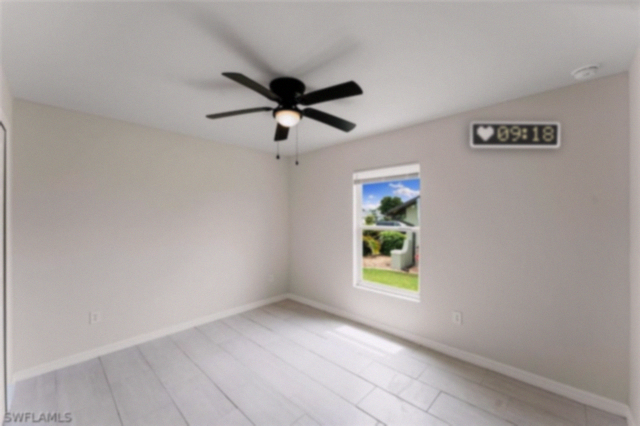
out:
{"hour": 9, "minute": 18}
